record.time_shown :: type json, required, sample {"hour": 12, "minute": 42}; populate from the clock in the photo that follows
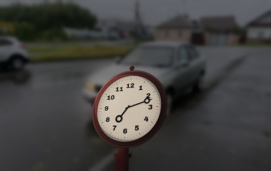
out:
{"hour": 7, "minute": 12}
